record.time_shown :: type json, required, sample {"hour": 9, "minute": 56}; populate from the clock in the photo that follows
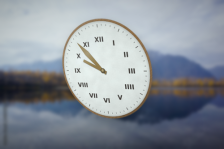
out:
{"hour": 9, "minute": 53}
